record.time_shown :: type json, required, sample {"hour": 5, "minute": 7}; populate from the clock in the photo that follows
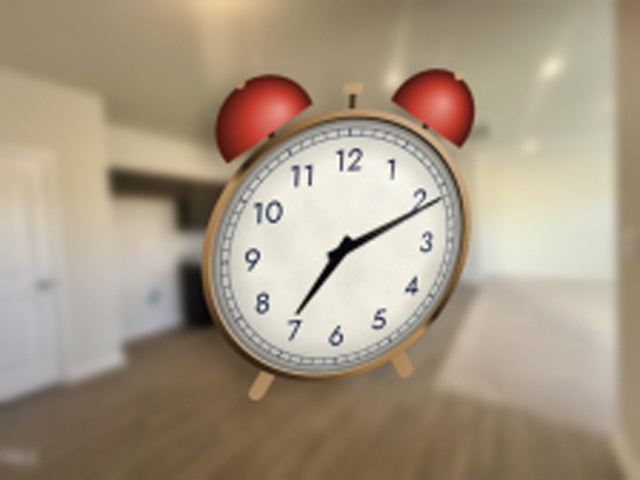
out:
{"hour": 7, "minute": 11}
